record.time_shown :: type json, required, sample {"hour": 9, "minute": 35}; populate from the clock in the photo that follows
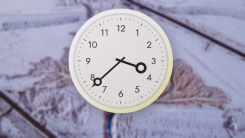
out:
{"hour": 3, "minute": 38}
